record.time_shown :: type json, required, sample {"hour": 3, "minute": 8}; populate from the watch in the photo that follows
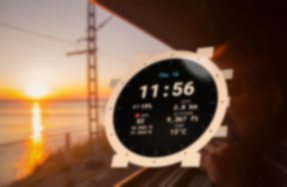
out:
{"hour": 11, "minute": 56}
